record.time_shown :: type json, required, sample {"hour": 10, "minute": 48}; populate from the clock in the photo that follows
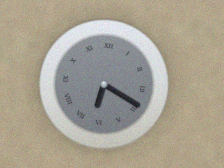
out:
{"hour": 6, "minute": 19}
